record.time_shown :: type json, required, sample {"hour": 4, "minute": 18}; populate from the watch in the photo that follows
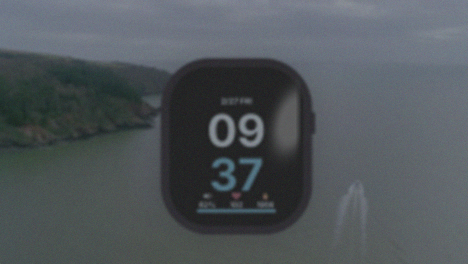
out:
{"hour": 9, "minute": 37}
